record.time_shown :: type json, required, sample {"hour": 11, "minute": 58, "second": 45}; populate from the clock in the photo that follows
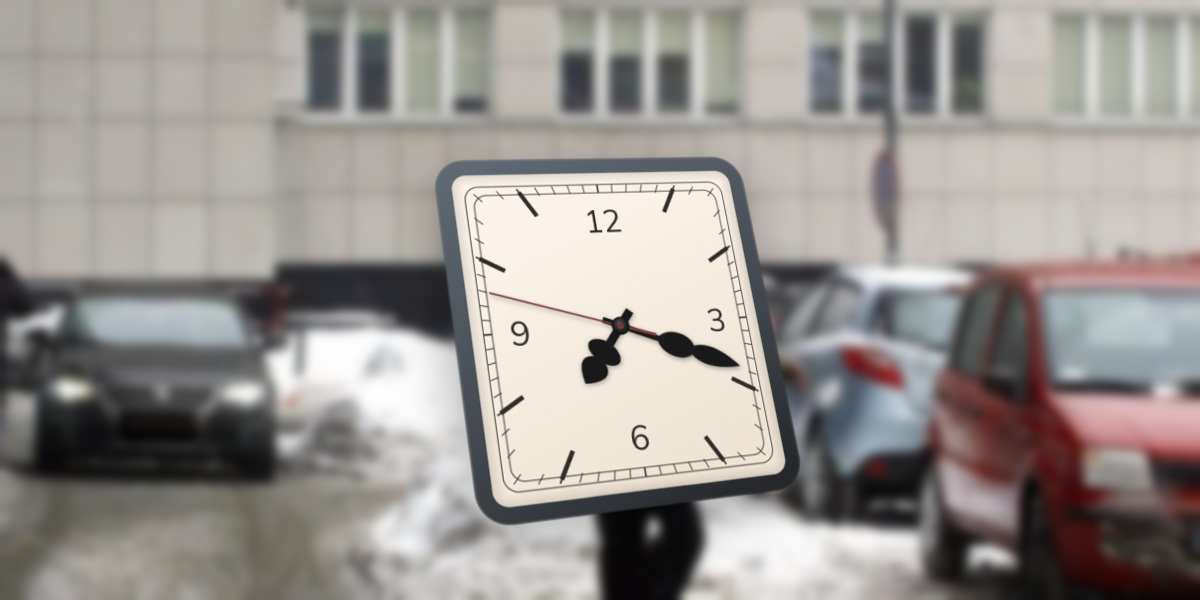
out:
{"hour": 7, "minute": 18, "second": 48}
